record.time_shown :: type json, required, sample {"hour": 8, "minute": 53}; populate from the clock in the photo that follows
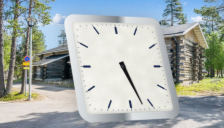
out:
{"hour": 5, "minute": 27}
